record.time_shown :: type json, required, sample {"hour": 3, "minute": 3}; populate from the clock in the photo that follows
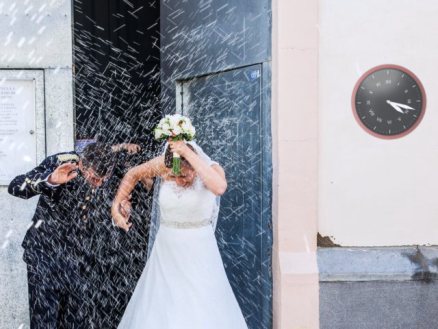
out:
{"hour": 4, "minute": 18}
